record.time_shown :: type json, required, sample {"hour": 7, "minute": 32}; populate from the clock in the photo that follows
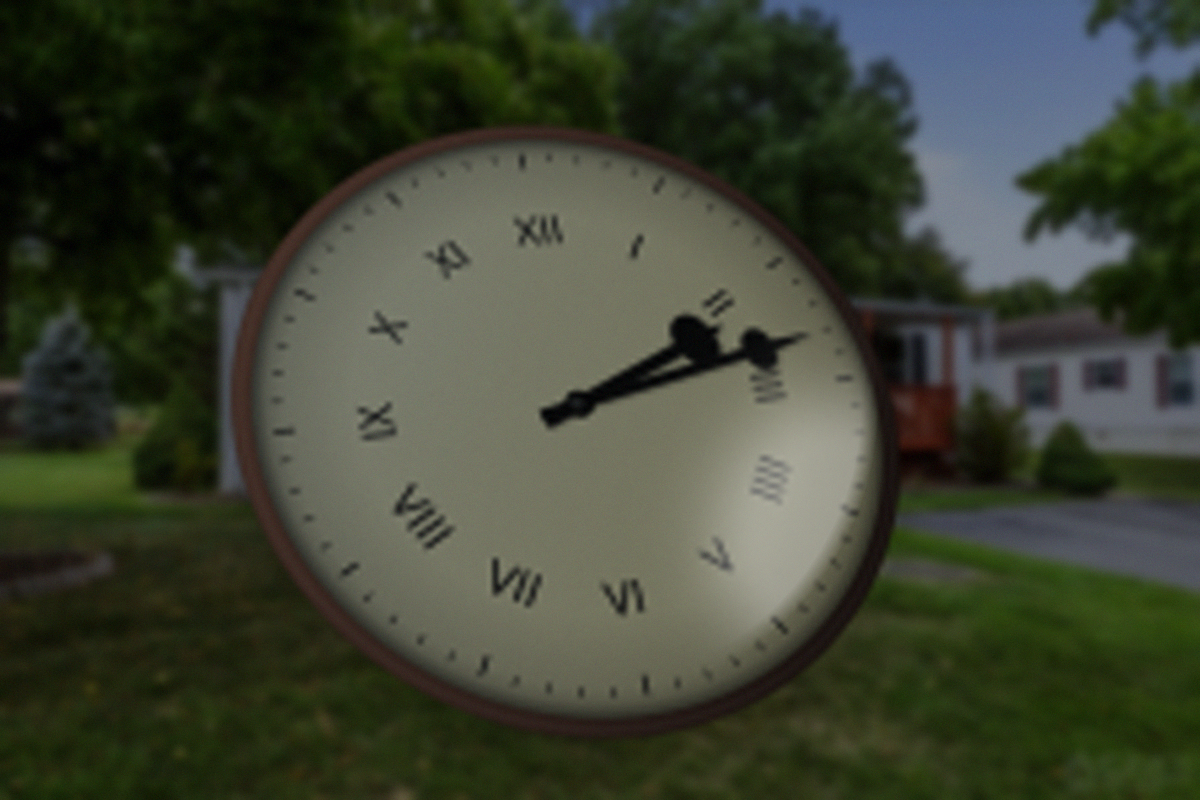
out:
{"hour": 2, "minute": 13}
